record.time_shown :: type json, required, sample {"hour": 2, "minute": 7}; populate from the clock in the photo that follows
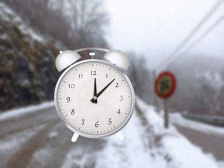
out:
{"hour": 12, "minute": 8}
